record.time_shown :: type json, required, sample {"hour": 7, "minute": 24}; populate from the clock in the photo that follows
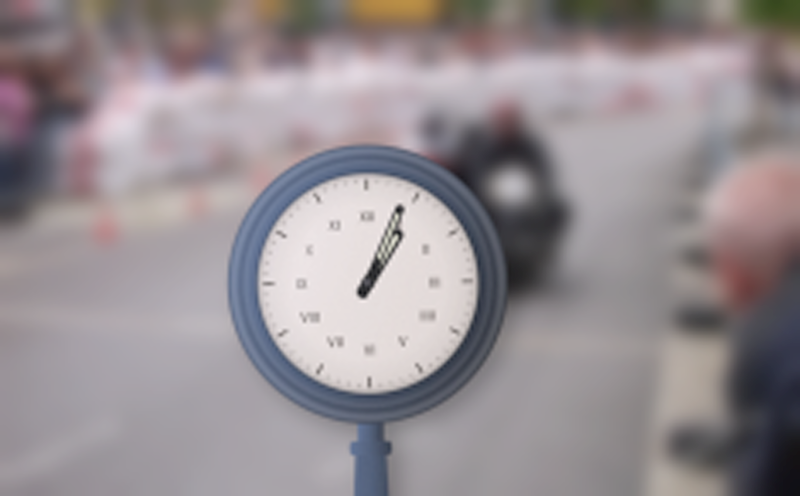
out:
{"hour": 1, "minute": 4}
